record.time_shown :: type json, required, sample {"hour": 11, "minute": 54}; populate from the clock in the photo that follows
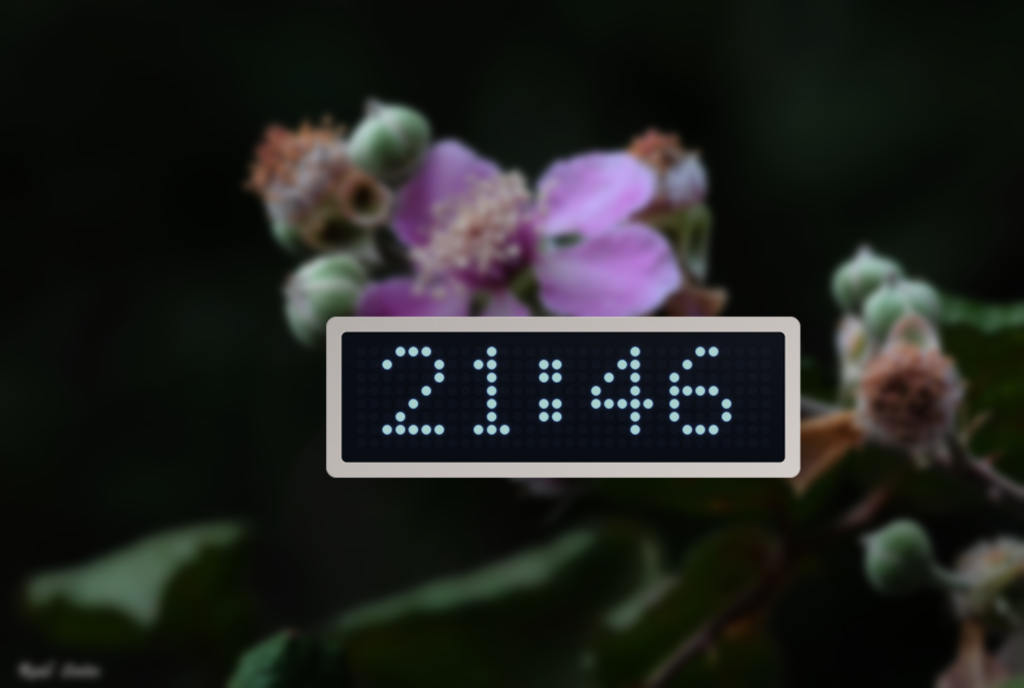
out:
{"hour": 21, "minute": 46}
